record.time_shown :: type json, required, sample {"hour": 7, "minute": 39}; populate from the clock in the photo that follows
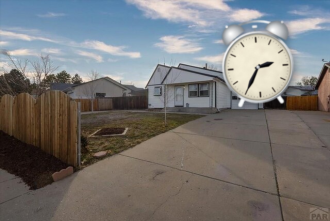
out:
{"hour": 2, "minute": 35}
